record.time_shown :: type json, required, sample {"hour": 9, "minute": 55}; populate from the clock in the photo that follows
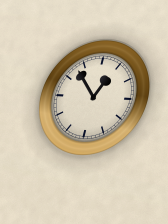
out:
{"hour": 12, "minute": 53}
